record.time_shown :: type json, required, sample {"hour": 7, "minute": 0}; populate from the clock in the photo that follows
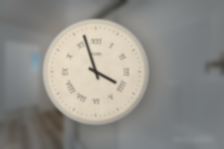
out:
{"hour": 3, "minute": 57}
